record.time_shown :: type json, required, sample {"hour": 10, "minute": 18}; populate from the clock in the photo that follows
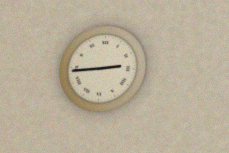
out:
{"hour": 2, "minute": 44}
